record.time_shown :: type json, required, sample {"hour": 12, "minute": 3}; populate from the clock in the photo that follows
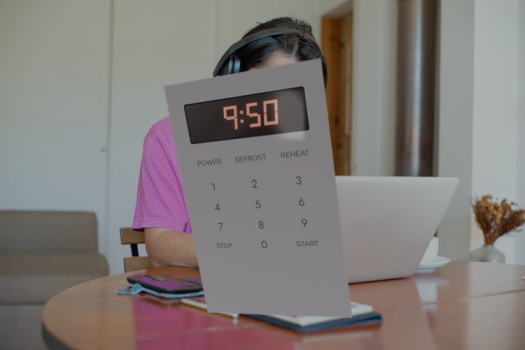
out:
{"hour": 9, "minute": 50}
